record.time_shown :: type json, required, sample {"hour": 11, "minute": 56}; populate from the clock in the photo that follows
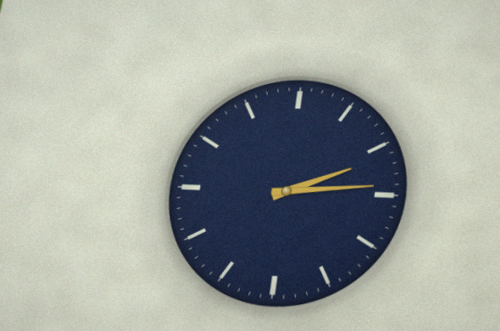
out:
{"hour": 2, "minute": 14}
